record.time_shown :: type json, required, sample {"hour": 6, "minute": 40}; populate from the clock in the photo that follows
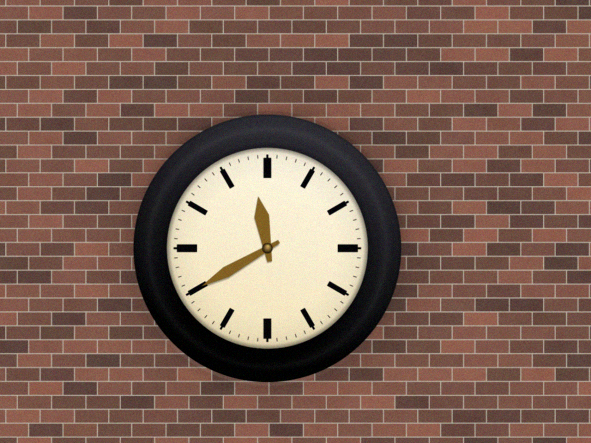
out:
{"hour": 11, "minute": 40}
